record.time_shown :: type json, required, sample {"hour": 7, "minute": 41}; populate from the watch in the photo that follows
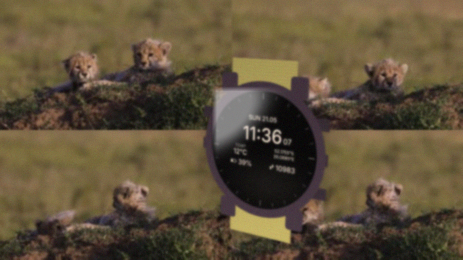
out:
{"hour": 11, "minute": 36}
